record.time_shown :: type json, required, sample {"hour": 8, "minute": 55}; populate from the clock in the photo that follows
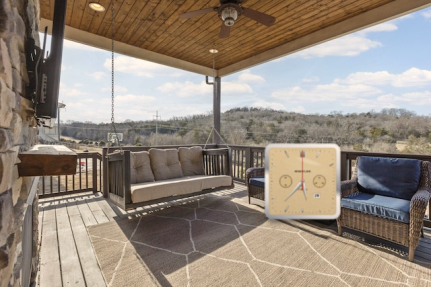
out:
{"hour": 5, "minute": 37}
